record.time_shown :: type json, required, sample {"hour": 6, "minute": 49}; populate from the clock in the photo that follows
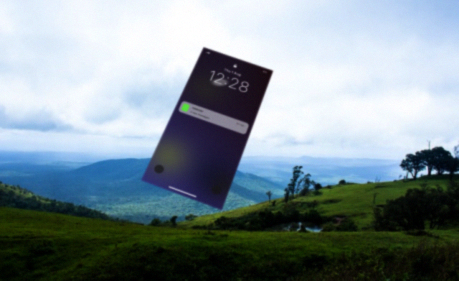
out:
{"hour": 12, "minute": 28}
